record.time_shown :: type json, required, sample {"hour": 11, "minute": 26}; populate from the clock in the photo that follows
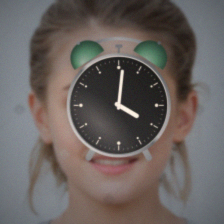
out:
{"hour": 4, "minute": 1}
